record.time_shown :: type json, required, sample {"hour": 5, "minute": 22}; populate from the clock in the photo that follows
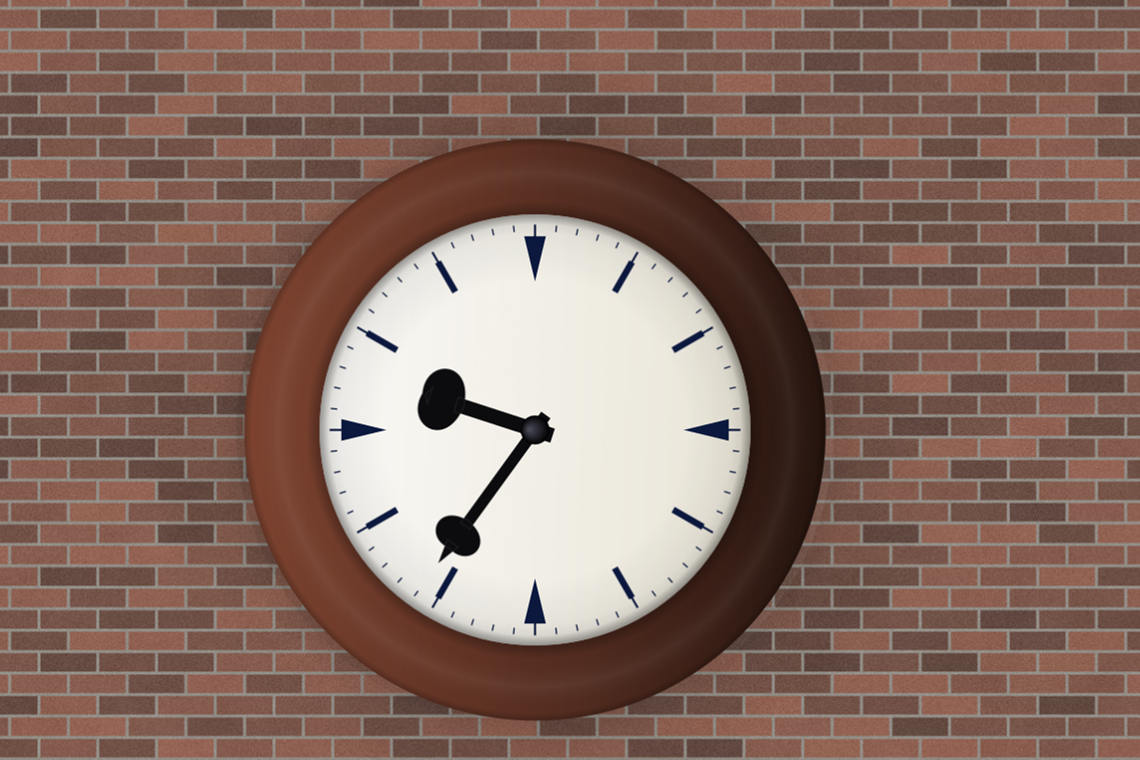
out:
{"hour": 9, "minute": 36}
